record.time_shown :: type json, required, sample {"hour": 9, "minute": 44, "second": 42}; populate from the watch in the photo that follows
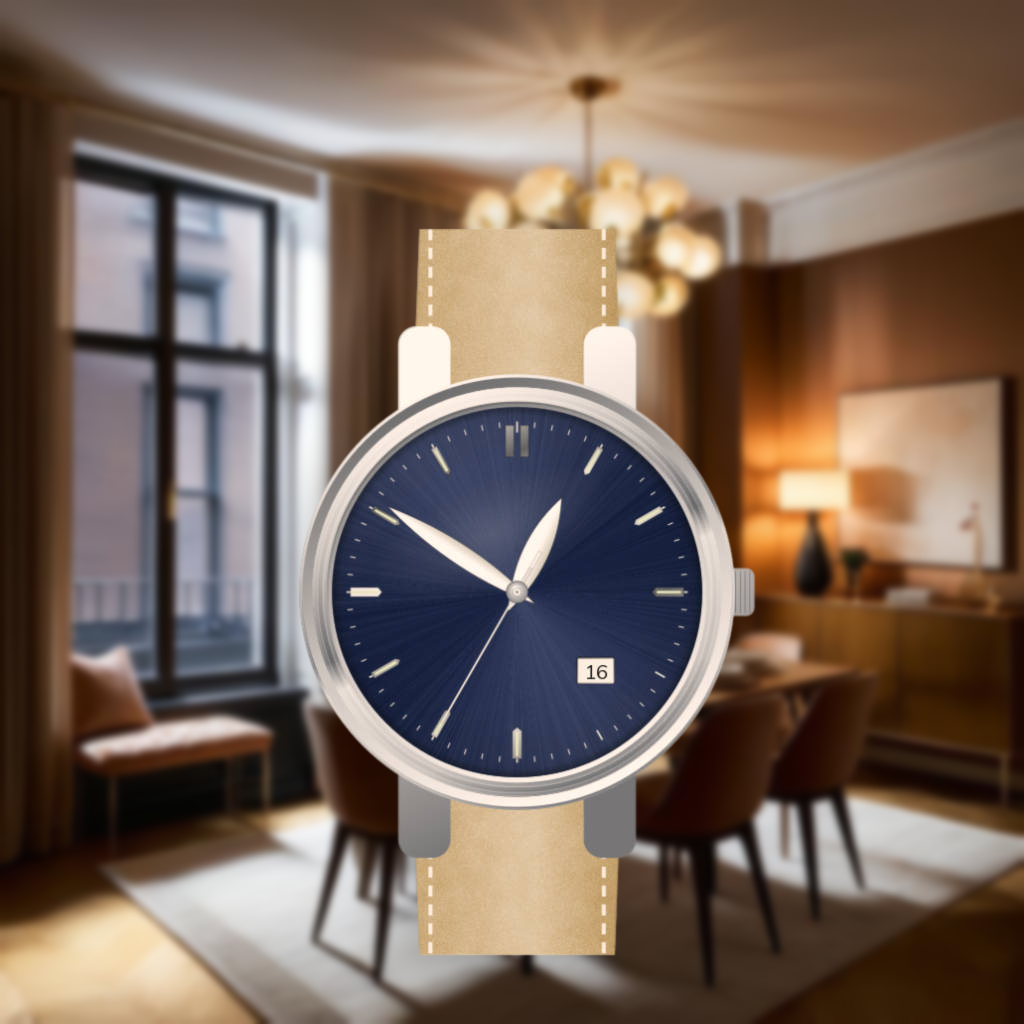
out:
{"hour": 12, "minute": 50, "second": 35}
